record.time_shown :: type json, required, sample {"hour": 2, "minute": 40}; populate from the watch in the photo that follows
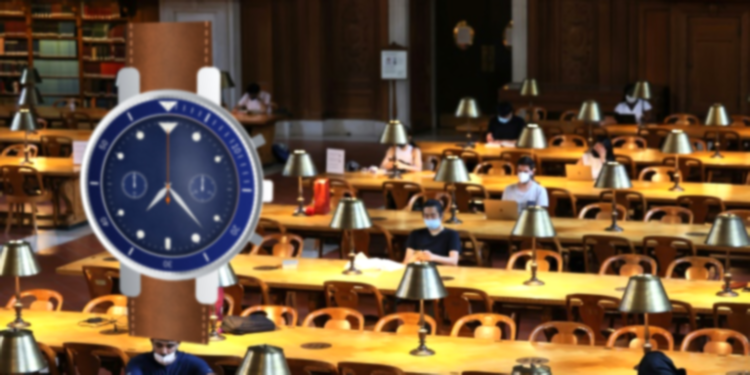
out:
{"hour": 7, "minute": 23}
